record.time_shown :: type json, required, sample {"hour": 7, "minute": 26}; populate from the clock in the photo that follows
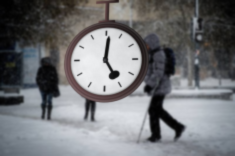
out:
{"hour": 5, "minute": 1}
